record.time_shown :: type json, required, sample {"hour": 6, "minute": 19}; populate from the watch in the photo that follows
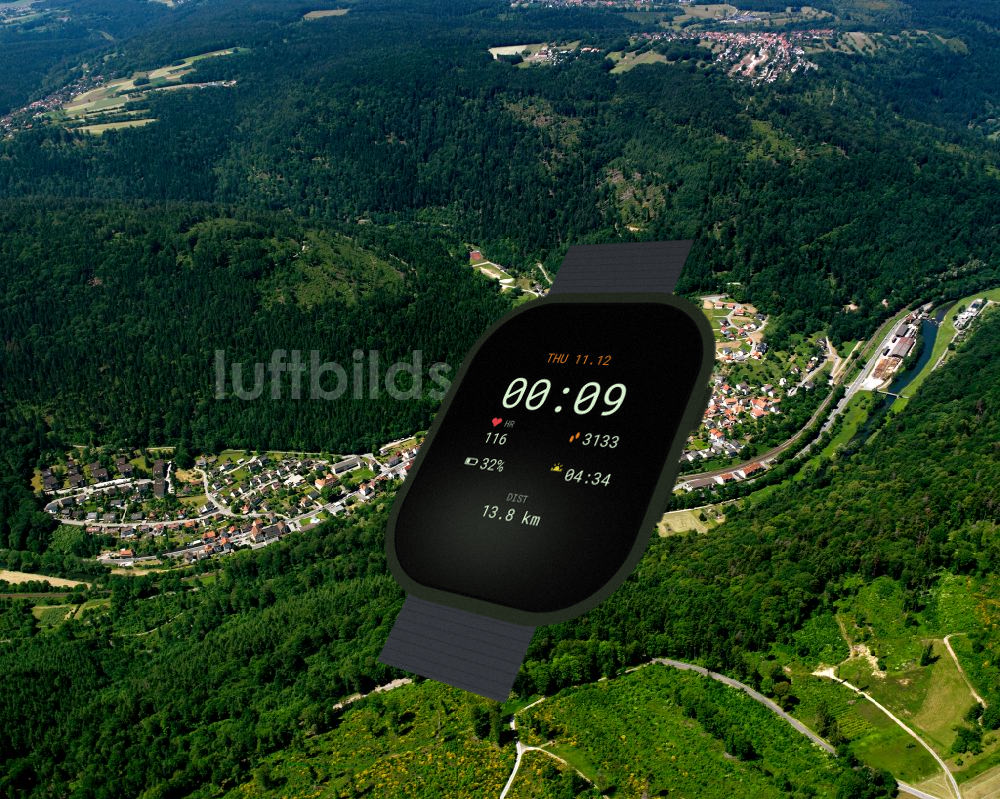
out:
{"hour": 0, "minute": 9}
